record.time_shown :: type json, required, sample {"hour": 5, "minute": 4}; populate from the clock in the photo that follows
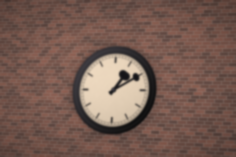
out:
{"hour": 1, "minute": 10}
